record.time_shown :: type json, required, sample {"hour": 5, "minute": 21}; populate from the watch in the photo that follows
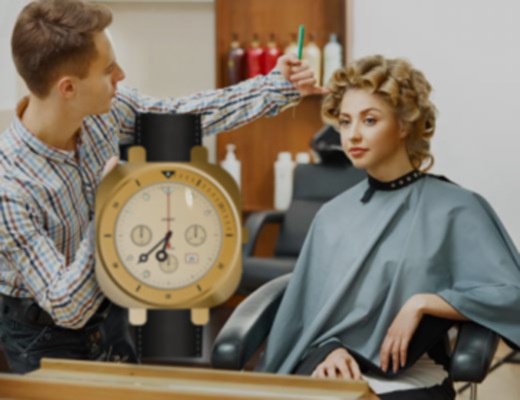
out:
{"hour": 6, "minute": 38}
